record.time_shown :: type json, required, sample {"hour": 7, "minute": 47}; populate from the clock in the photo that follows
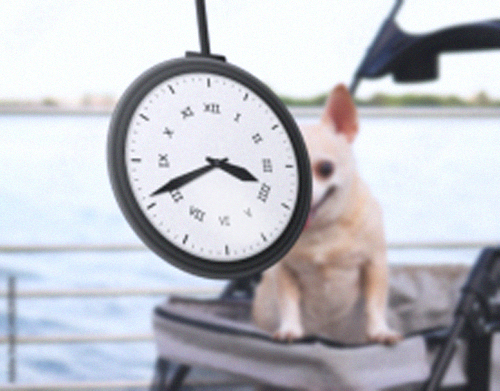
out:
{"hour": 3, "minute": 41}
